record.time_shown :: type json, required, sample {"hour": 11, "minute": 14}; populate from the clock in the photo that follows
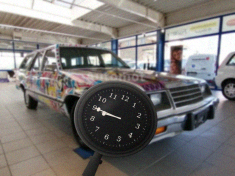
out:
{"hour": 8, "minute": 45}
